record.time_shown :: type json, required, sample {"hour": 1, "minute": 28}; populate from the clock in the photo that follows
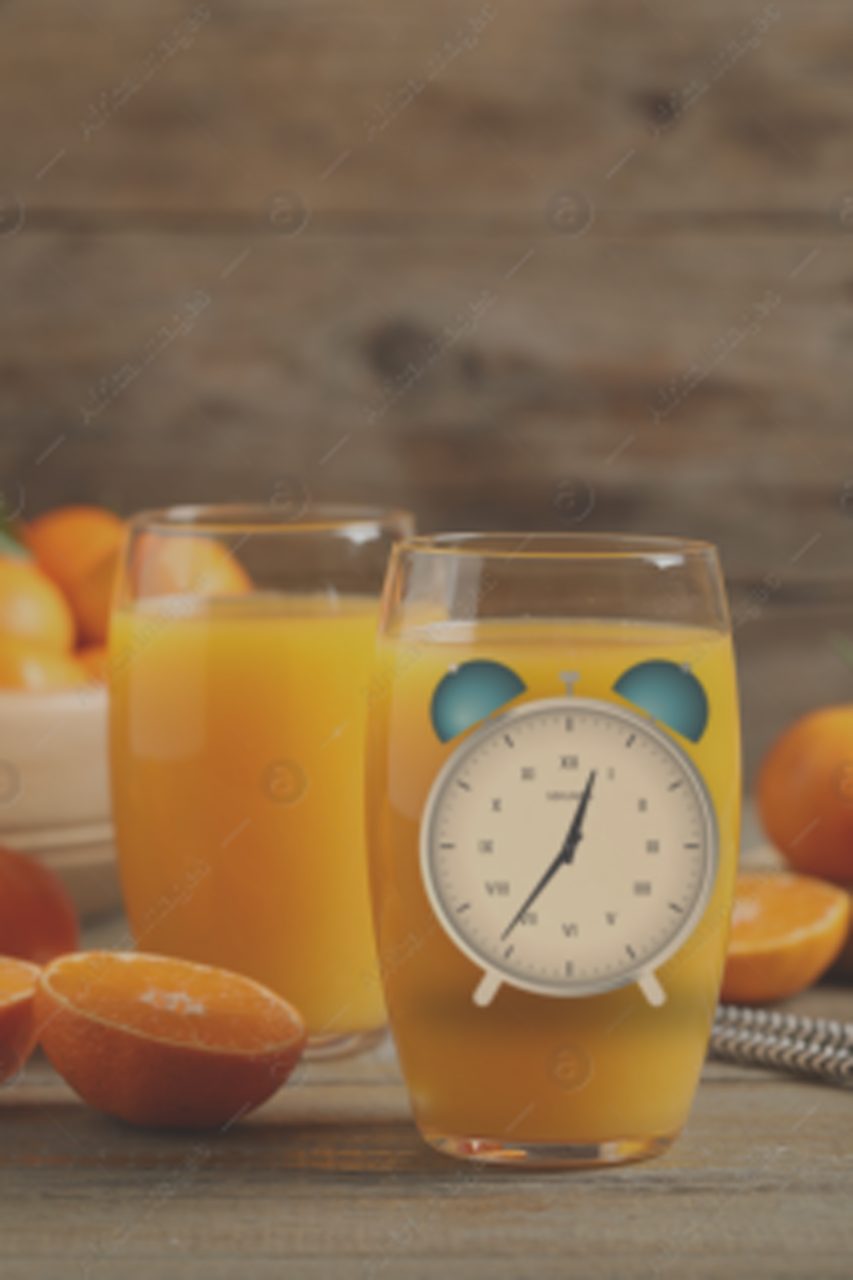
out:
{"hour": 12, "minute": 36}
